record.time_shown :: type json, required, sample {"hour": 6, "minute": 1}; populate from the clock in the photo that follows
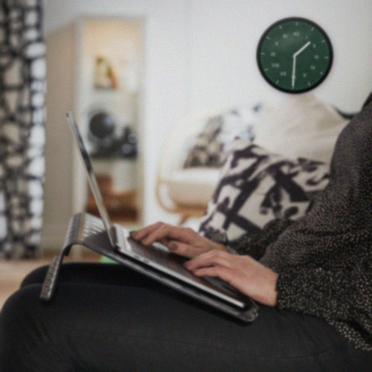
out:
{"hour": 1, "minute": 30}
